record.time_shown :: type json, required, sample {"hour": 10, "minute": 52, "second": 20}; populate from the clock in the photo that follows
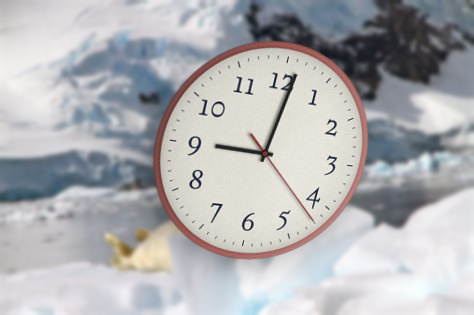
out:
{"hour": 9, "minute": 1, "second": 22}
